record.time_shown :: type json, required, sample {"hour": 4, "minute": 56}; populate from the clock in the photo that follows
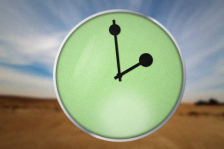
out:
{"hour": 1, "minute": 59}
